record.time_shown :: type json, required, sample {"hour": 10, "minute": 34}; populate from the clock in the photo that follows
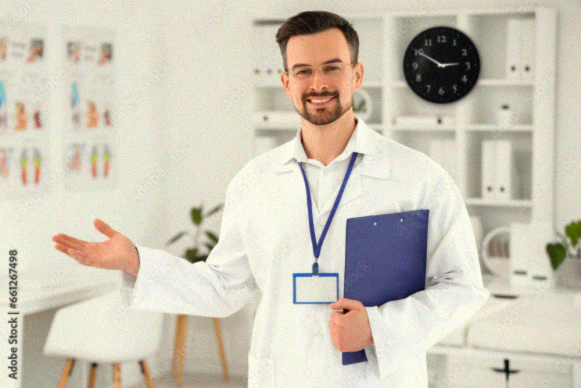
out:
{"hour": 2, "minute": 50}
